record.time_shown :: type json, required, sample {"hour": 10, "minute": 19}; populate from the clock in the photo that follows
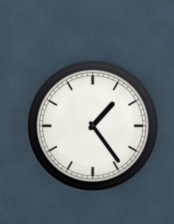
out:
{"hour": 1, "minute": 24}
